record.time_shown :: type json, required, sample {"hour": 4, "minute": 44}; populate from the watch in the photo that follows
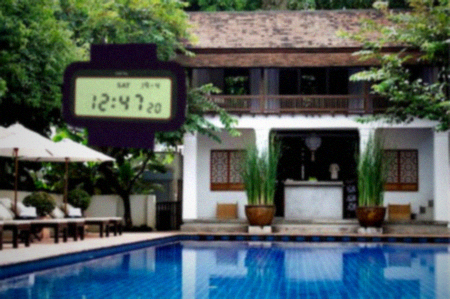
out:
{"hour": 12, "minute": 47}
